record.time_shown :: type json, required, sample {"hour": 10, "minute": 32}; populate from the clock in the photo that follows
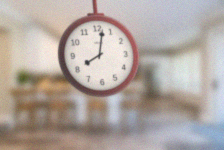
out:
{"hour": 8, "minute": 2}
